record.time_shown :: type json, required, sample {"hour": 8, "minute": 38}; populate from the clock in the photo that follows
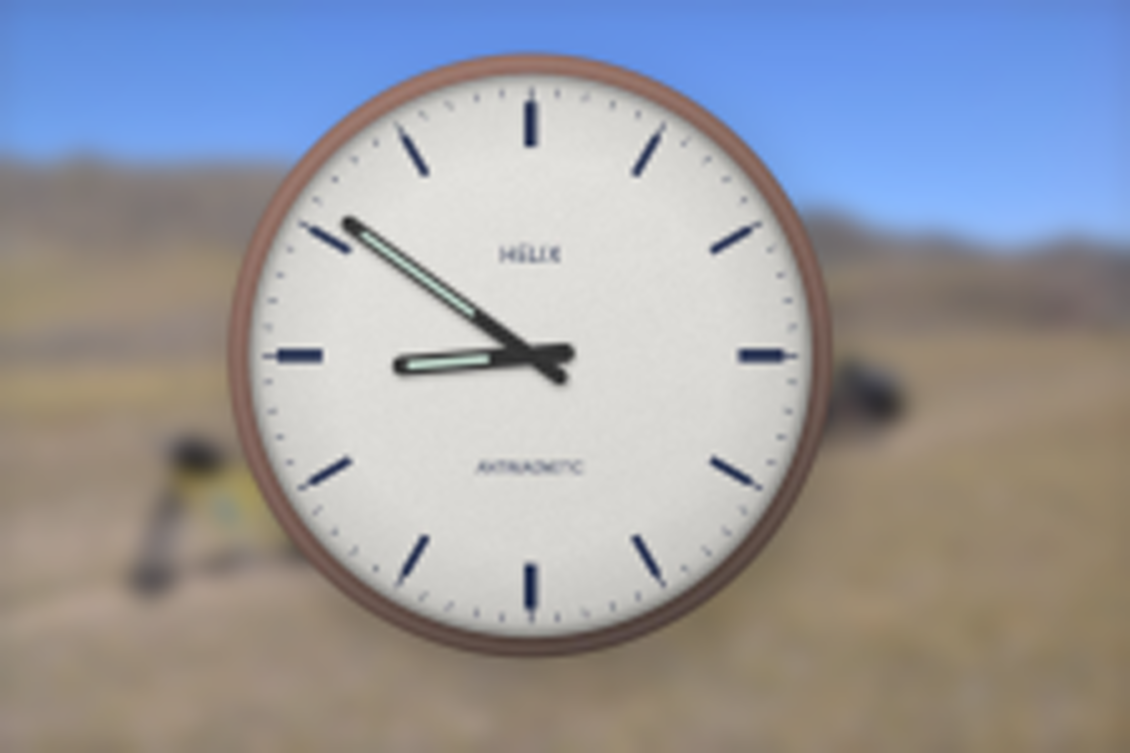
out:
{"hour": 8, "minute": 51}
